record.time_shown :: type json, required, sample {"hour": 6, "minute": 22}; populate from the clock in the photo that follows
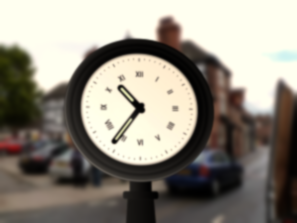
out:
{"hour": 10, "minute": 36}
